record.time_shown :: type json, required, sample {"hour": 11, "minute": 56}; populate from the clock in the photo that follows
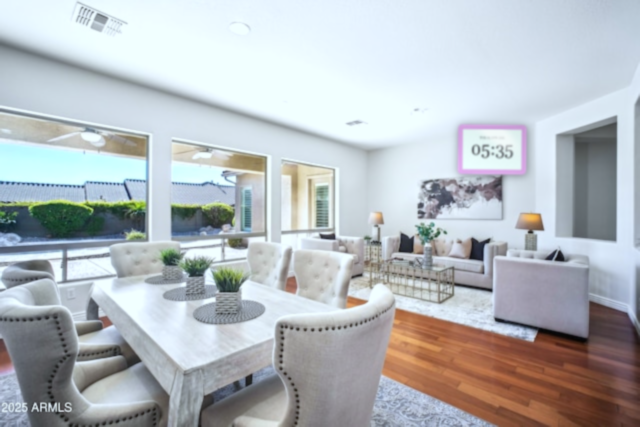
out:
{"hour": 5, "minute": 35}
